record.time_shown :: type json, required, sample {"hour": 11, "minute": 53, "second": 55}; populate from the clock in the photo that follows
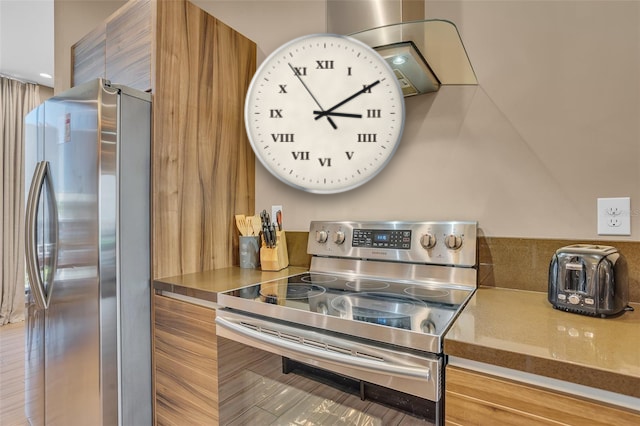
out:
{"hour": 3, "minute": 9, "second": 54}
